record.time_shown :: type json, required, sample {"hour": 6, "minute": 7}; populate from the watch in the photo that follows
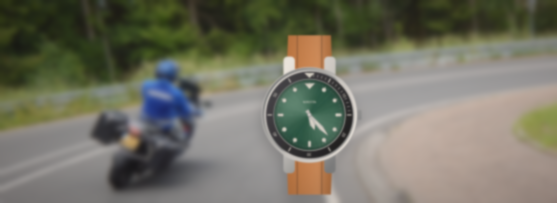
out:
{"hour": 5, "minute": 23}
